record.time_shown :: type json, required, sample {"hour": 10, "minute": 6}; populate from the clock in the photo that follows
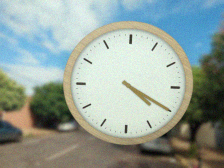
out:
{"hour": 4, "minute": 20}
